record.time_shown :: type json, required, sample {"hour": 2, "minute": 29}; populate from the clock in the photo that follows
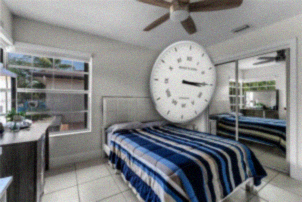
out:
{"hour": 3, "minute": 15}
